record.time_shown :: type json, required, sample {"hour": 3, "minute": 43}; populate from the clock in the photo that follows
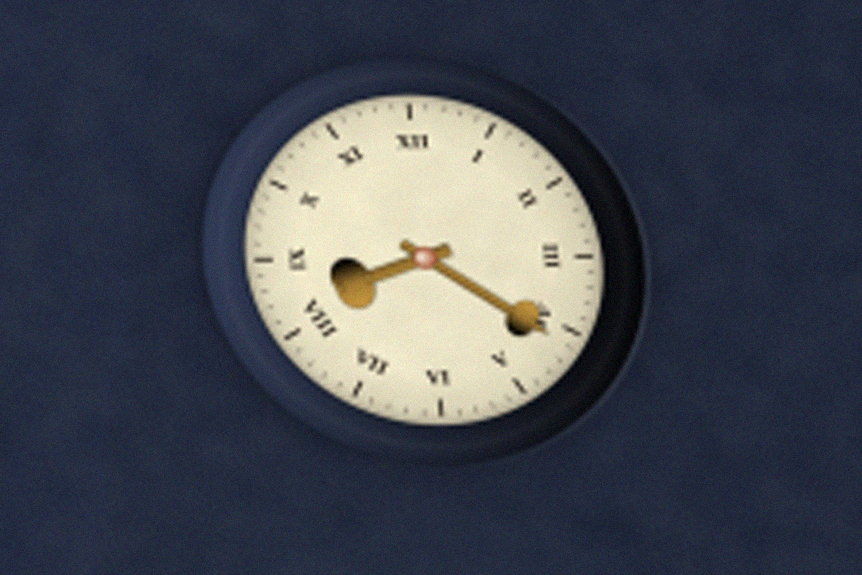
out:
{"hour": 8, "minute": 21}
